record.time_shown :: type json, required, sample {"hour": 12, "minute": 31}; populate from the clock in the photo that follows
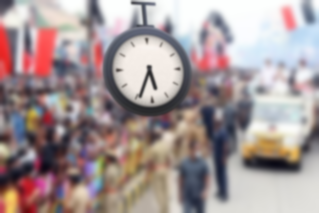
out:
{"hour": 5, "minute": 34}
